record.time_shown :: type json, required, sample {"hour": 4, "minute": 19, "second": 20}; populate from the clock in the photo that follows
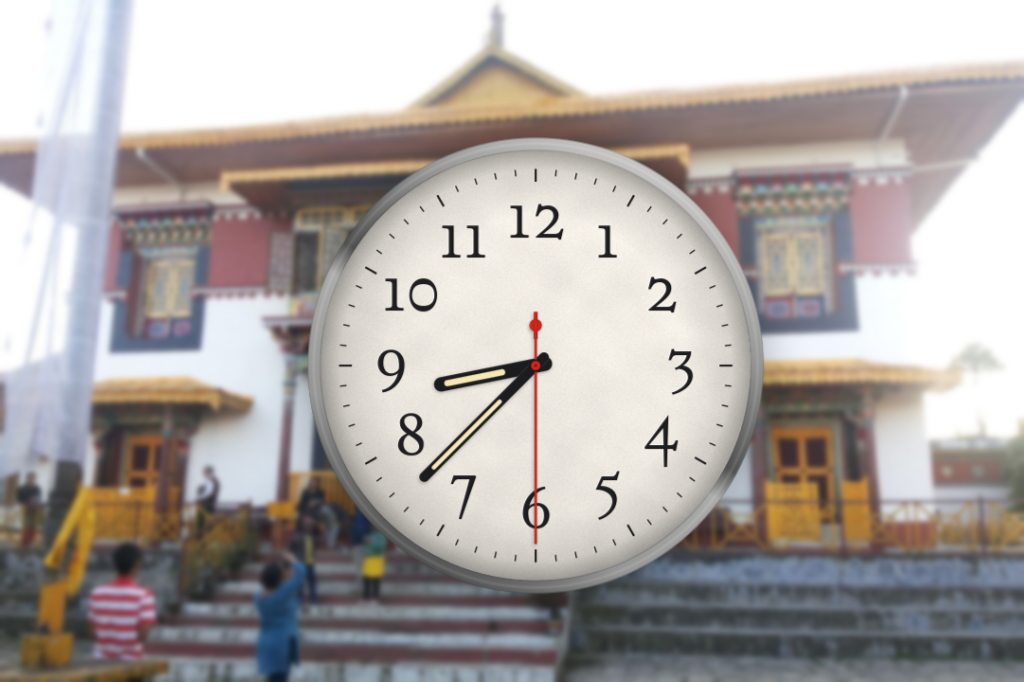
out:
{"hour": 8, "minute": 37, "second": 30}
